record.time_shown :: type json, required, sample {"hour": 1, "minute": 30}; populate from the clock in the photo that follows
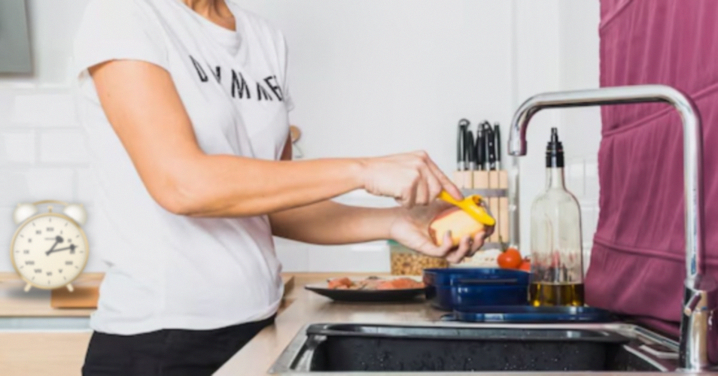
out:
{"hour": 1, "minute": 13}
